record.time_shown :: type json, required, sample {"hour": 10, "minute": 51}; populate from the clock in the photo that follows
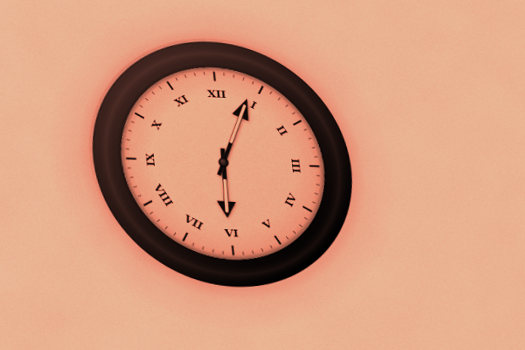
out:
{"hour": 6, "minute": 4}
